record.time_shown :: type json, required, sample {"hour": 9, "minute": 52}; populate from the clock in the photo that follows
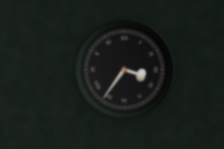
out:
{"hour": 3, "minute": 36}
